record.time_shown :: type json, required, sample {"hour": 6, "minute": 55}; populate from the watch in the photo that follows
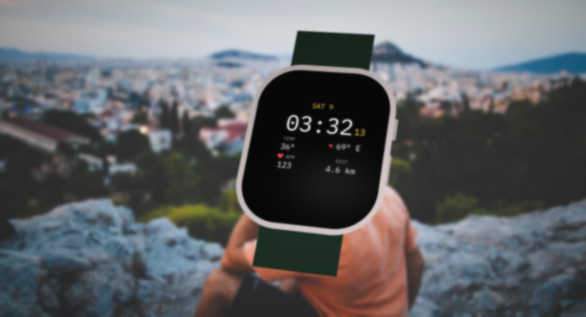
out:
{"hour": 3, "minute": 32}
